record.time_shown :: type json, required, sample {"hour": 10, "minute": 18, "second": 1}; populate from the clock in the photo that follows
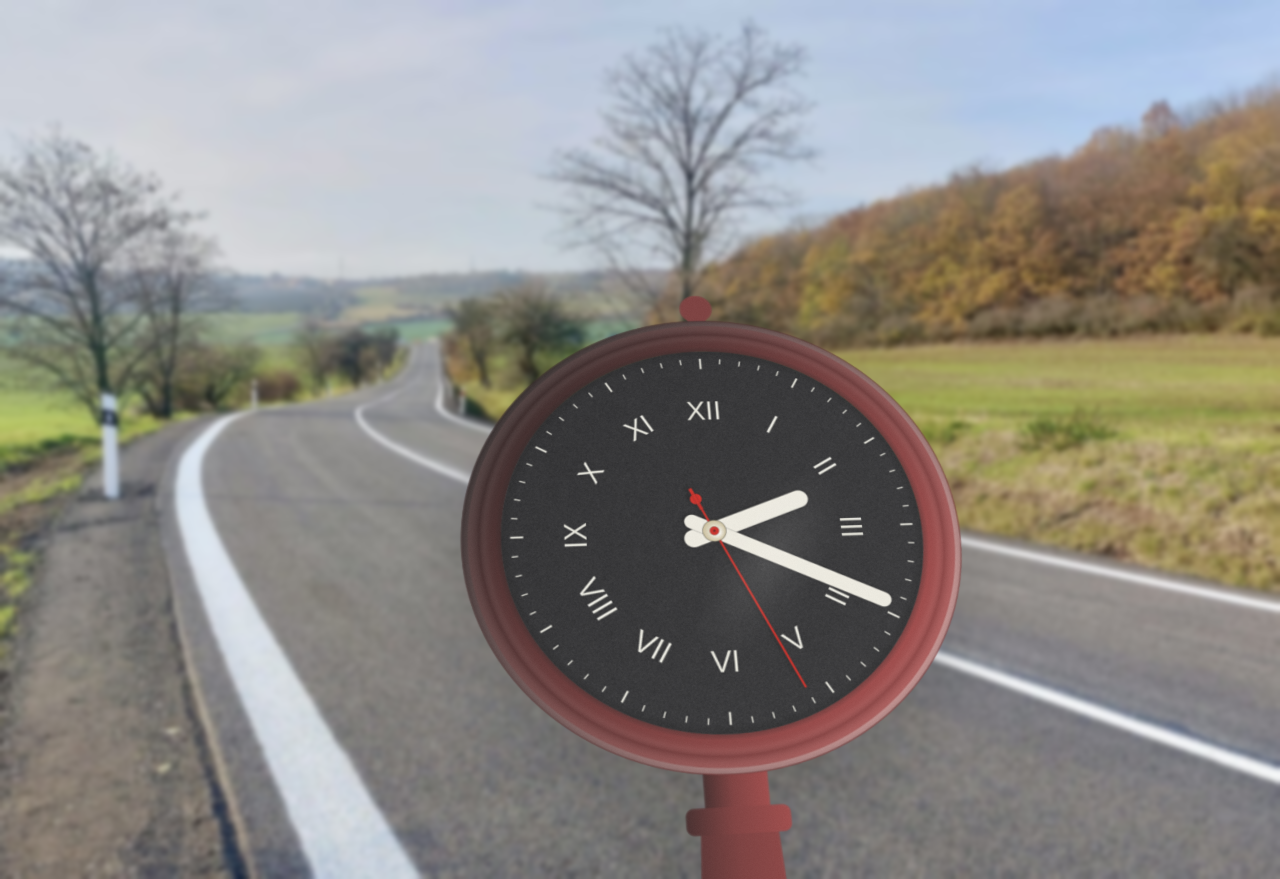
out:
{"hour": 2, "minute": 19, "second": 26}
